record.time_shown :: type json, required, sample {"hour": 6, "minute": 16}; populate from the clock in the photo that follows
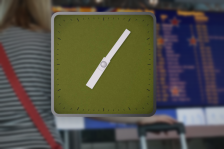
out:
{"hour": 7, "minute": 6}
